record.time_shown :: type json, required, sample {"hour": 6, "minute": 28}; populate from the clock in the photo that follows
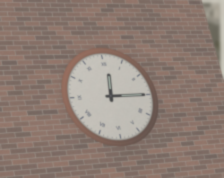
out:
{"hour": 12, "minute": 15}
